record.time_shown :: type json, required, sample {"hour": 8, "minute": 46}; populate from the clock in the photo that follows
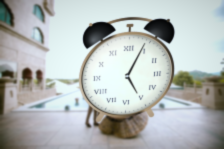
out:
{"hour": 5, "minute": 4}
